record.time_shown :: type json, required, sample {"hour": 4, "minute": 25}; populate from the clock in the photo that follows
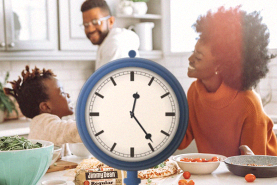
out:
{"hour": 12, "minute": 24}
